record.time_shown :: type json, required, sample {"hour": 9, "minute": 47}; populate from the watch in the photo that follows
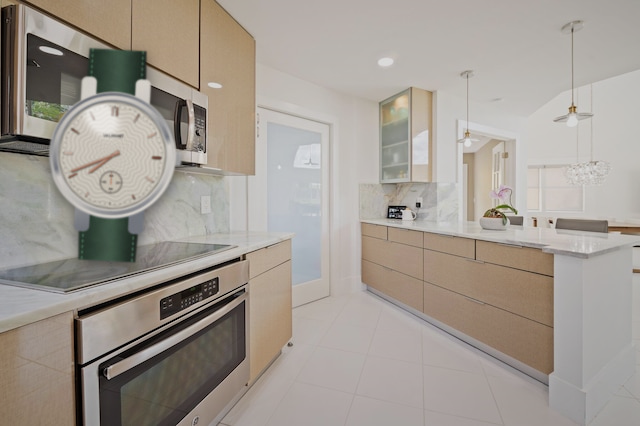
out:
{"hour": 7, "minute": 41}
